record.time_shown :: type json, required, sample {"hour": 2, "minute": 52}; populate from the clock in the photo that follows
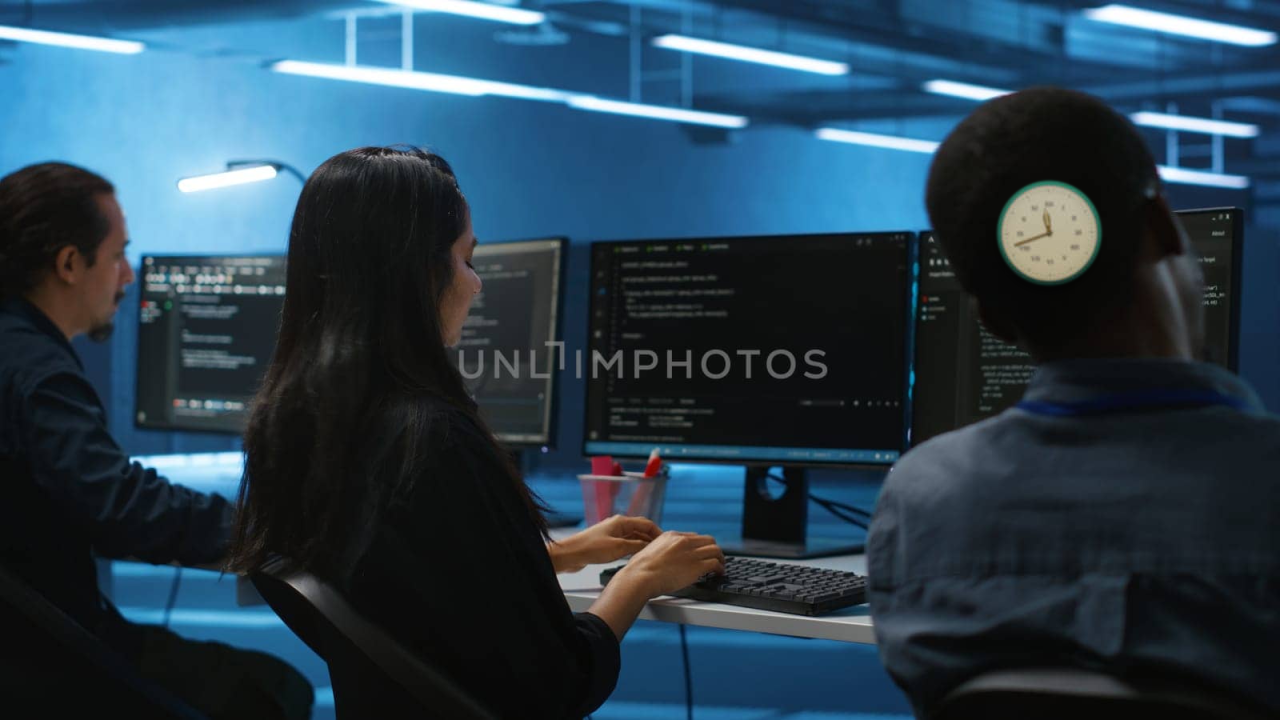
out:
{"hour": 11, "minute": 42}
